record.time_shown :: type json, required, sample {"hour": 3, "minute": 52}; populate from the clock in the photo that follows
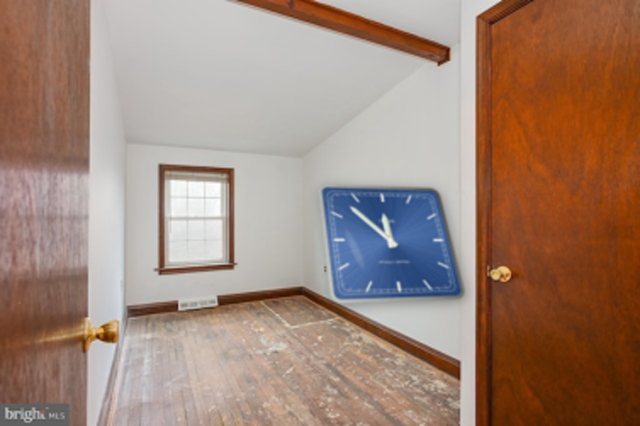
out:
{"hour": 11, "minute": 53}
